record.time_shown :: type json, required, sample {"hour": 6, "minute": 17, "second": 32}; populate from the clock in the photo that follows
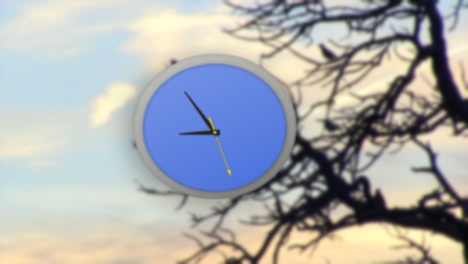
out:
{"hour": 8, "minute": 54, "second": 27}
